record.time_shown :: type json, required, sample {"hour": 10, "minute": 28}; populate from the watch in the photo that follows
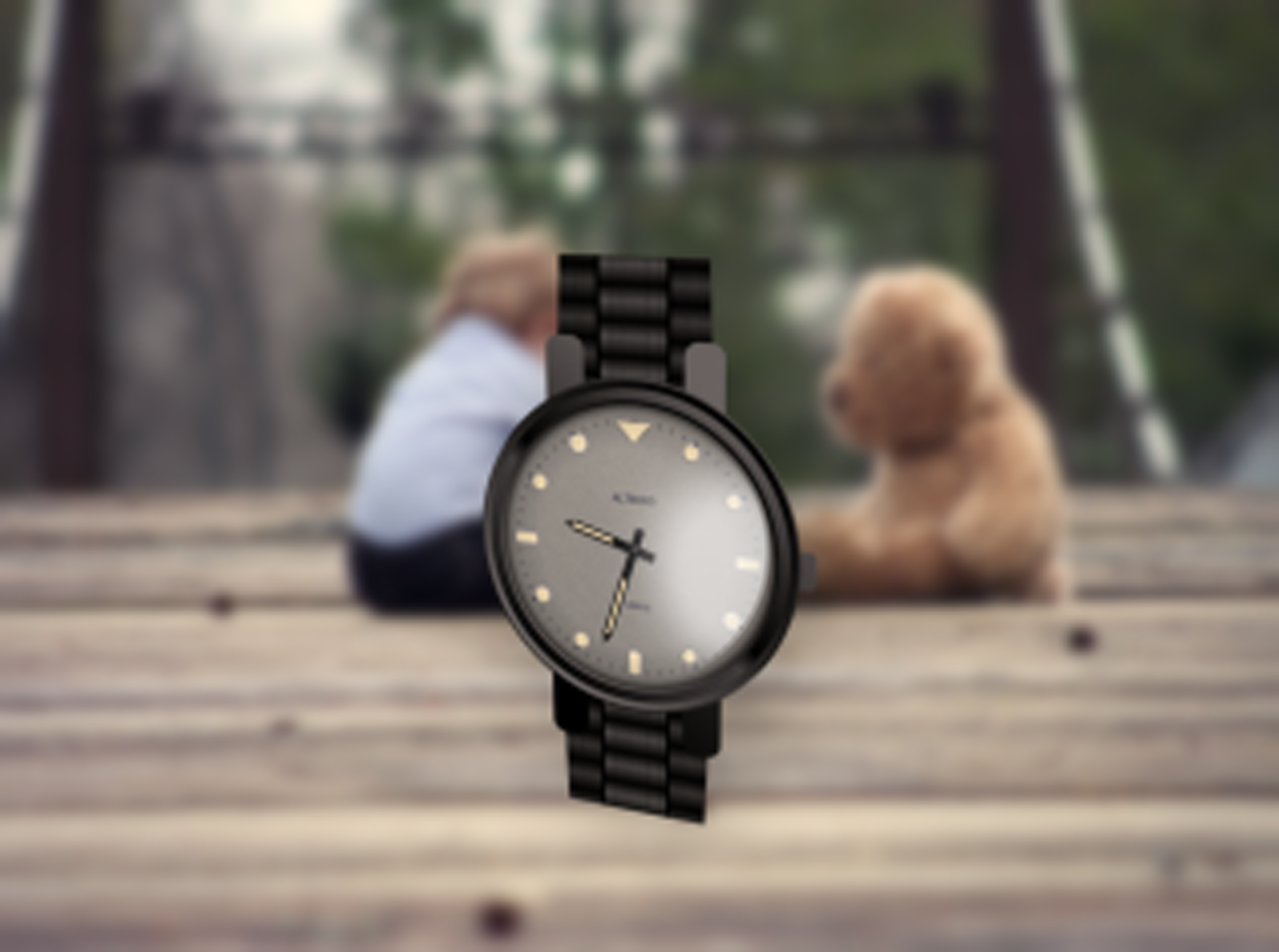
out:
{"hour": 9, "minute": 33}
